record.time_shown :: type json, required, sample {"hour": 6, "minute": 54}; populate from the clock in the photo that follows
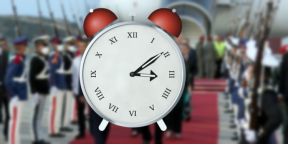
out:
{"hour": 3, "minute": 9}
